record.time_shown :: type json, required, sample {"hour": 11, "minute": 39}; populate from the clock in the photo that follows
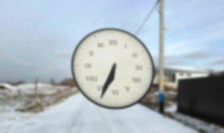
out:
{"hour": 6, "minute": 34}
